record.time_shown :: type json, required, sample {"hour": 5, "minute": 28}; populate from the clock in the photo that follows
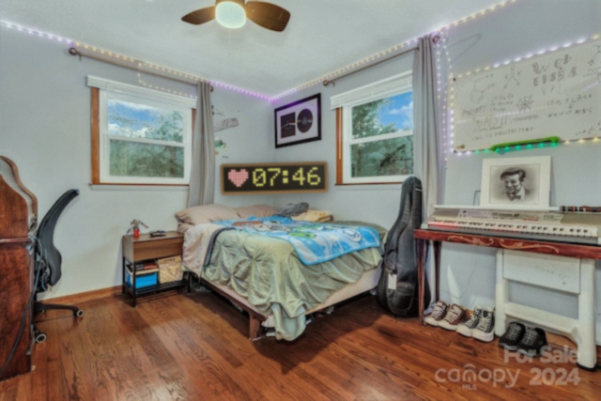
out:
{"hour": 7, "minute": 46}
